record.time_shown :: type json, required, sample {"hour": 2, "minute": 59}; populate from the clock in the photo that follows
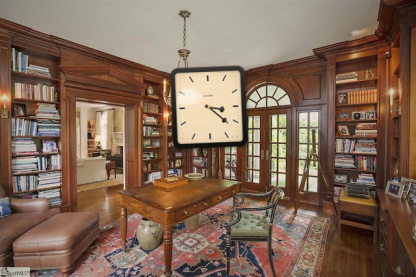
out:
{"hour": 3, "minute": 22}
